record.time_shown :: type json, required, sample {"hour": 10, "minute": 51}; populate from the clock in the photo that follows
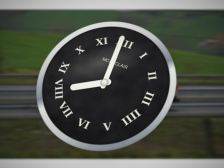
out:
{"hour": 7, "minute": 59}
